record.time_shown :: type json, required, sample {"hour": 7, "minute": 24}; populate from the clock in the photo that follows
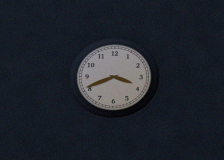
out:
{"hour": 3, "minute": 41}
